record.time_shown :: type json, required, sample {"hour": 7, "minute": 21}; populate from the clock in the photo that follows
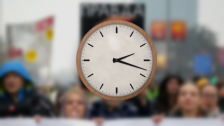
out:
{"hour": 2, "minute": 18}
